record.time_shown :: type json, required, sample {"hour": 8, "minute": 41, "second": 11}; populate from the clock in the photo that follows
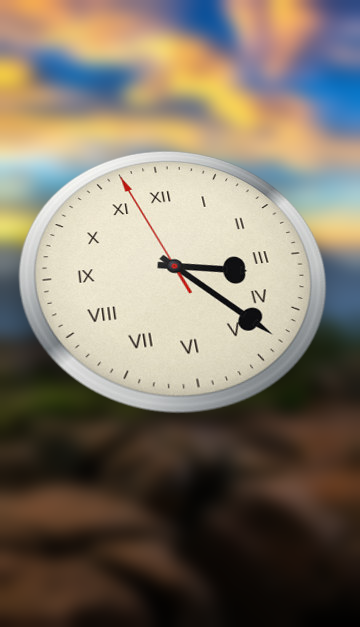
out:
{"hour": 3, "minute": 22, "second": 57}
